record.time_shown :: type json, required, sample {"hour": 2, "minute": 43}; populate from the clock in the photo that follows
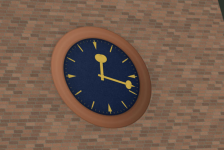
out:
{"hour": 12, "minute": 18}
